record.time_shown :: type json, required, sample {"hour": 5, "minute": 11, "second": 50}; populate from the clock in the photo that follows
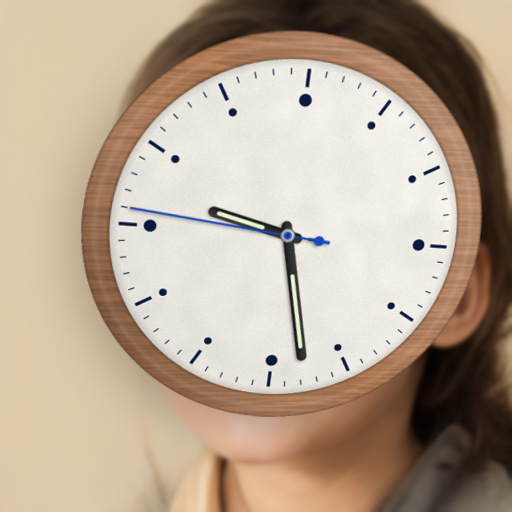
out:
{"hour": 9, "minute": 27, "second": 46}
